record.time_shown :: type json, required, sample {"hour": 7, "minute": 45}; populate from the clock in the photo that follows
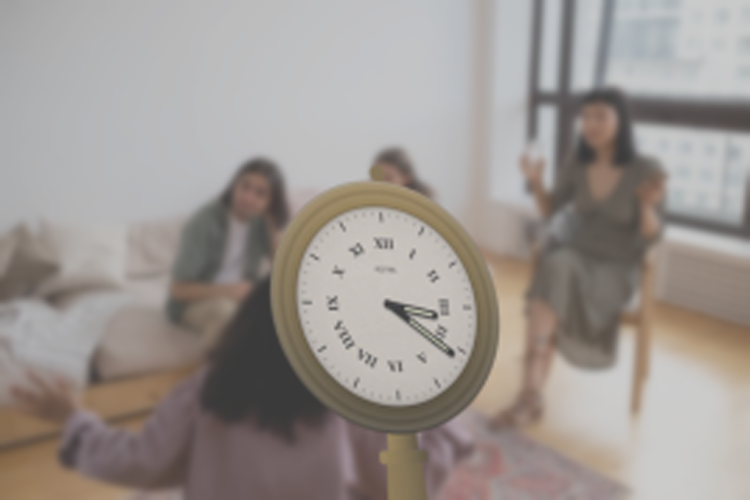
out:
{"hour": 3, "minute": 21}
